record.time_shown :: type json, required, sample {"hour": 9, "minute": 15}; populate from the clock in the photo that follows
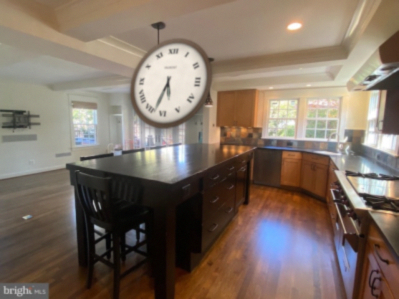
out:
{"hour": 5, "minute": 33}
